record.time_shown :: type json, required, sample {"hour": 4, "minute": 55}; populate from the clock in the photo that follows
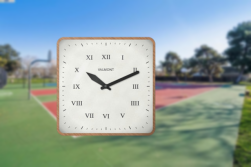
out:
{"hour": 10, "minute": 11}
